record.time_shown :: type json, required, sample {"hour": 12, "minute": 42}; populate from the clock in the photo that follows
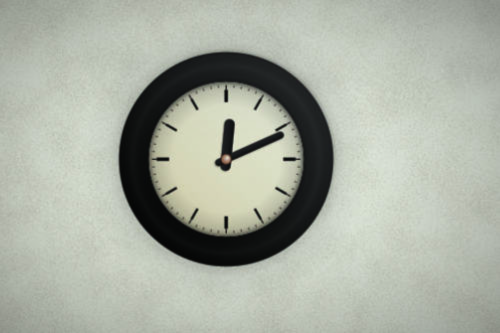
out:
{"hour": 12, "minute": 11}
